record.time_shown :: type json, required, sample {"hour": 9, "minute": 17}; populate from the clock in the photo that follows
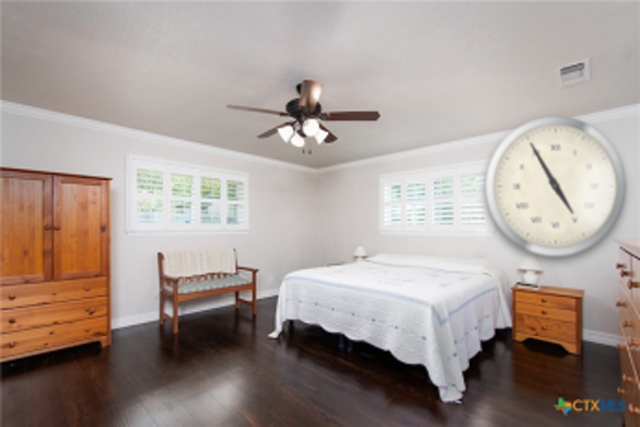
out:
{"hour": 4, "minute": 55}
